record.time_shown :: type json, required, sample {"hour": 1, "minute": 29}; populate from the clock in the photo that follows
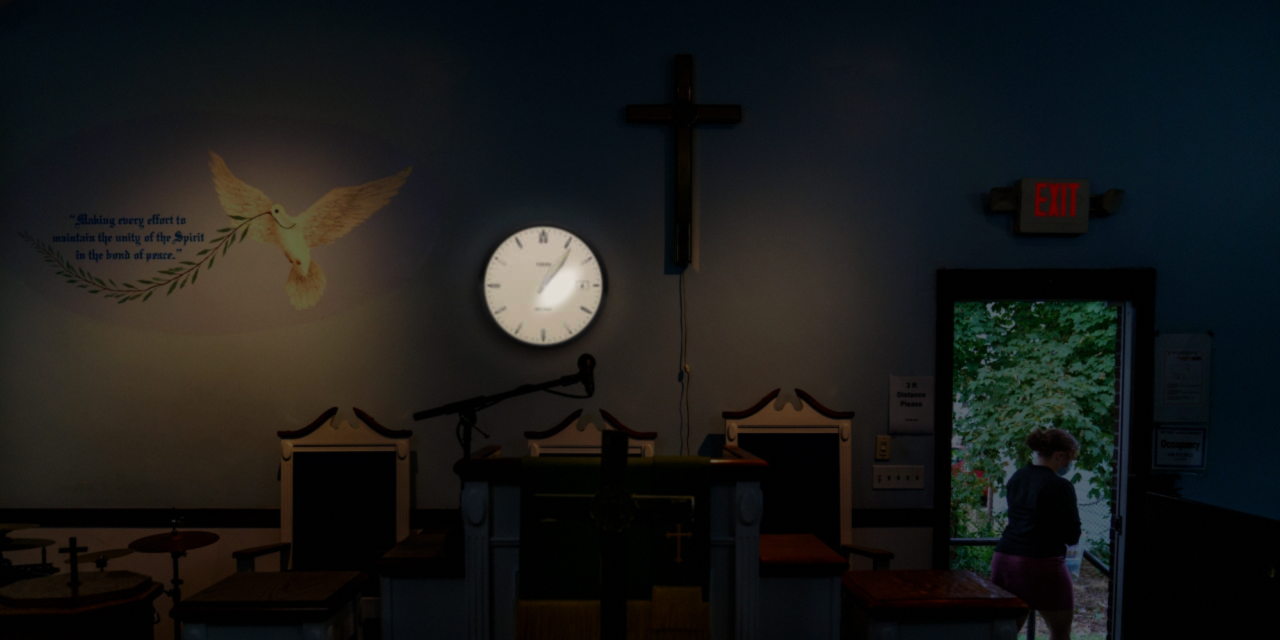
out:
{"hour": 1, "minute": 6}
